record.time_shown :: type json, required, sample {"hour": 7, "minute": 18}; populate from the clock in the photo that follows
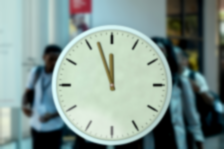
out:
{"hour": 11, "minute": 57}
